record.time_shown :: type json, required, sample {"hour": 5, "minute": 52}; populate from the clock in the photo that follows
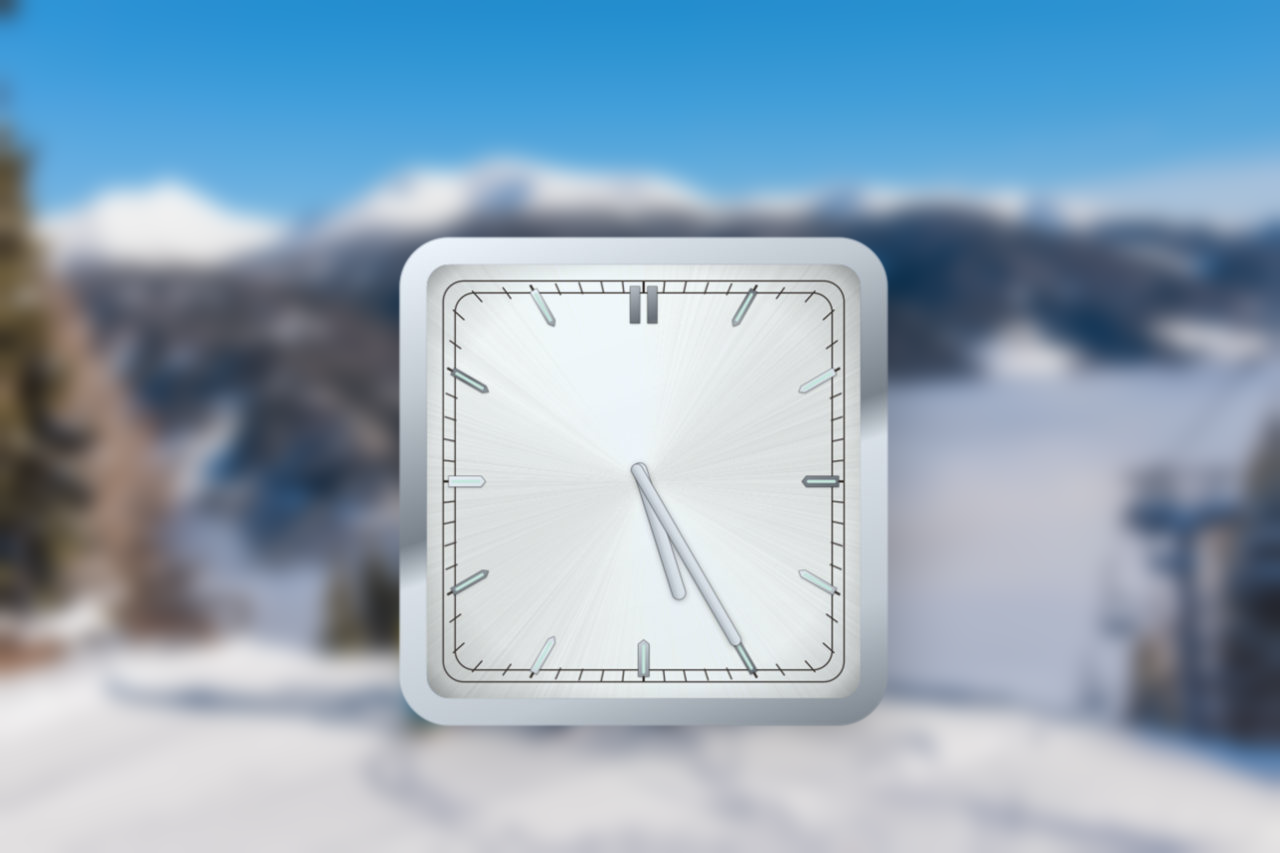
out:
{"hour": 5, "minute": 25}
